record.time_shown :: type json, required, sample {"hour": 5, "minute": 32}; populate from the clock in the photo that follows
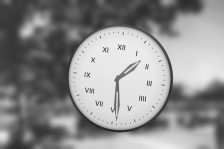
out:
{"hour": 1, "minute": 29}
